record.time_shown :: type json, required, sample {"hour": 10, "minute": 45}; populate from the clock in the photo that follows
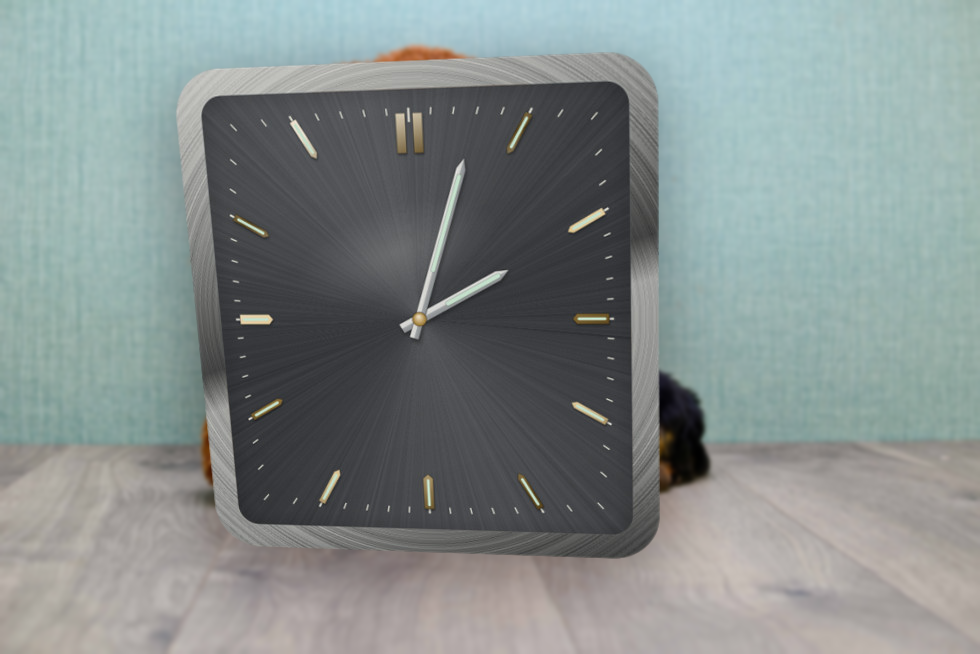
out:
{"hour": 2, "minute": 3}
